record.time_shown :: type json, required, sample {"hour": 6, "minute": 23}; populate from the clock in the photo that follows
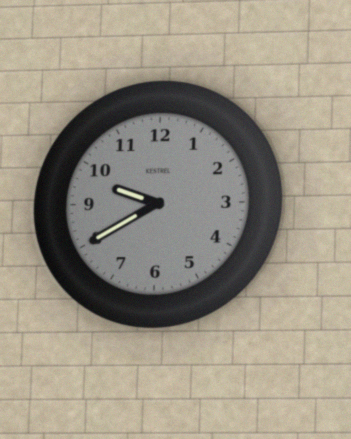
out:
{"hour": 9, "minute": 40}
